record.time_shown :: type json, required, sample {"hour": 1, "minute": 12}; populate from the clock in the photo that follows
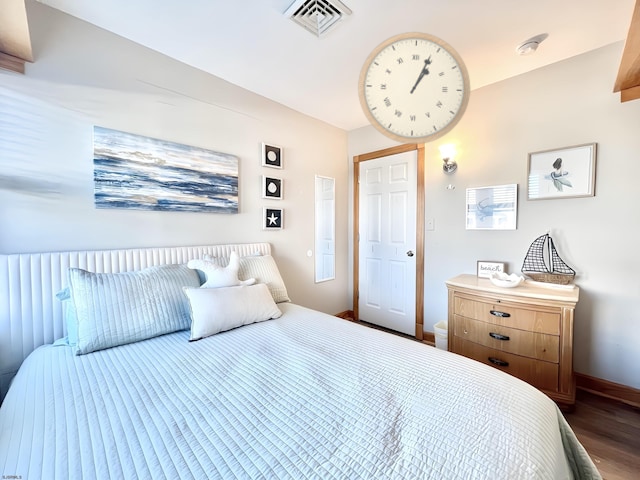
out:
{"hour": 1, "minute": 4}
